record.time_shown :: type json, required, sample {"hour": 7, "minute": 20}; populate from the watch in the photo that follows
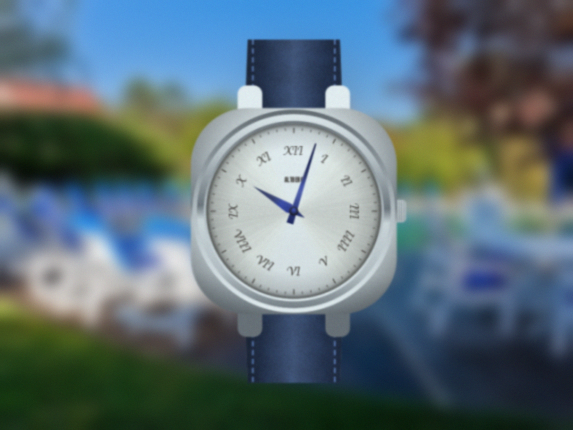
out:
{"hour": 10, "minute": 3}
